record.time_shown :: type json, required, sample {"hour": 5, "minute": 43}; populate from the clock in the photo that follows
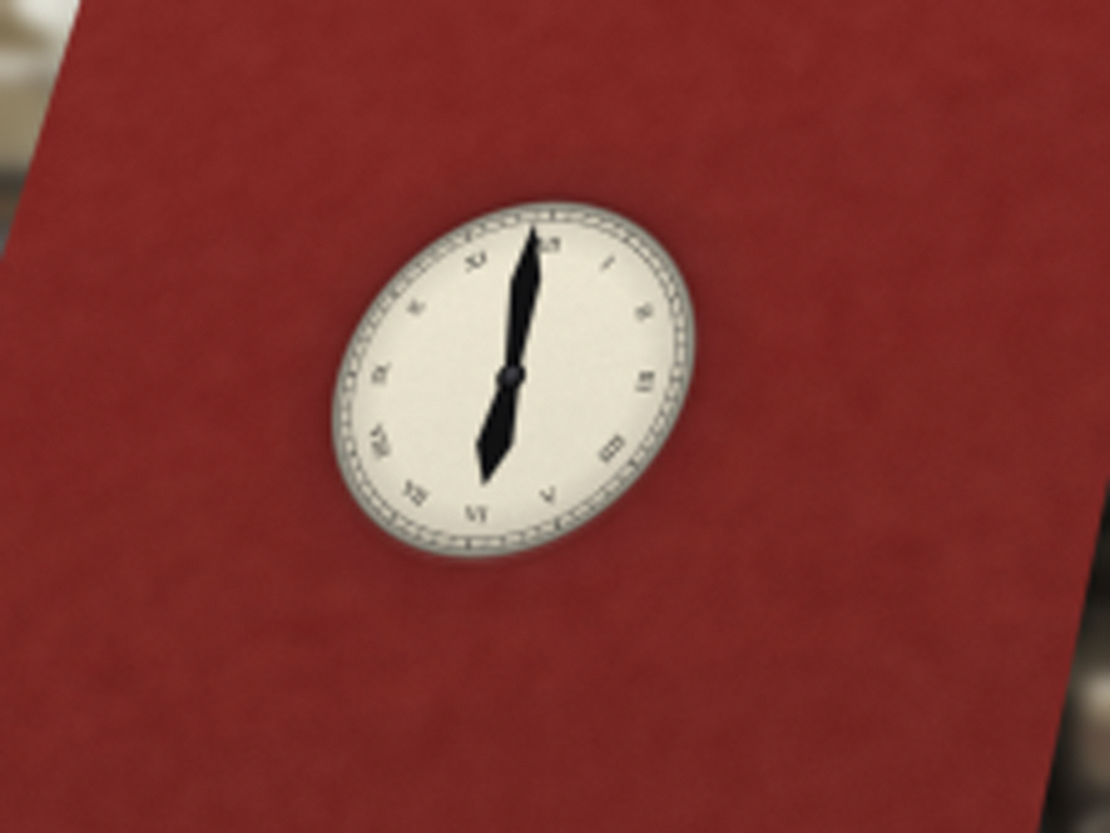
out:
{"hour": 5, "minute": 59}
